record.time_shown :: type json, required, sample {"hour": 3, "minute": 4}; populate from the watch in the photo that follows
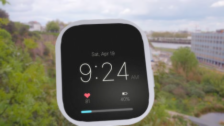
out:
{"hour": 9, "minute": 24}
